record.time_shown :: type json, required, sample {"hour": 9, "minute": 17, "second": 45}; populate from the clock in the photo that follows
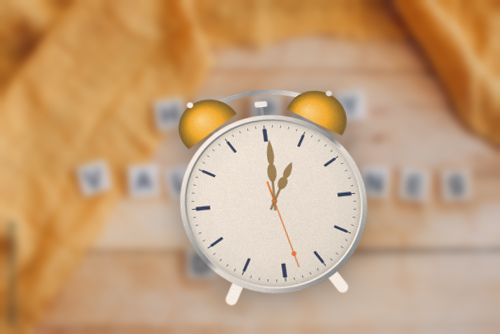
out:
{"hour": 1, "minute": 0, "second": 28}
